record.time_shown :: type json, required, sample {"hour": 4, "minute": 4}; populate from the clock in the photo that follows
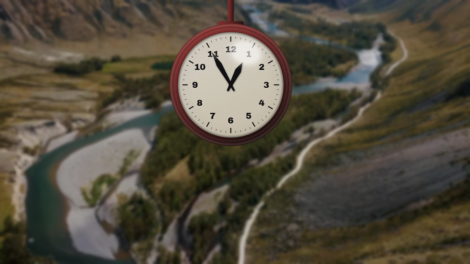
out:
{"hour": 12, "minute": 55}
